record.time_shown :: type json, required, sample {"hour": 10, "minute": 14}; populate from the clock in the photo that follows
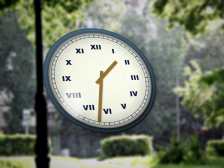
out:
{"hour": 1, "minute": 32}
